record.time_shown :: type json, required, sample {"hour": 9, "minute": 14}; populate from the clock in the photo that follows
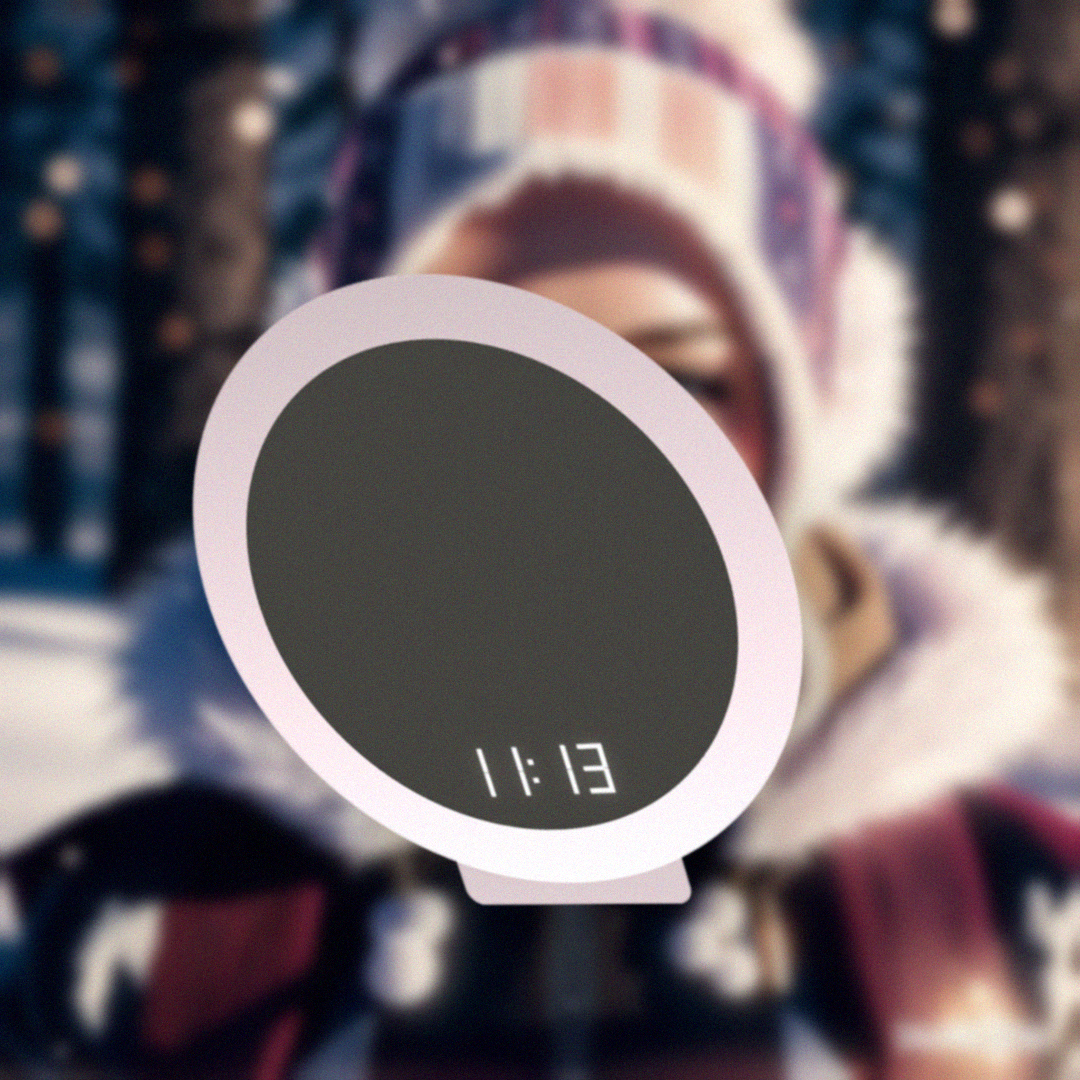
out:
{"hour": 11, "minute": 13}
